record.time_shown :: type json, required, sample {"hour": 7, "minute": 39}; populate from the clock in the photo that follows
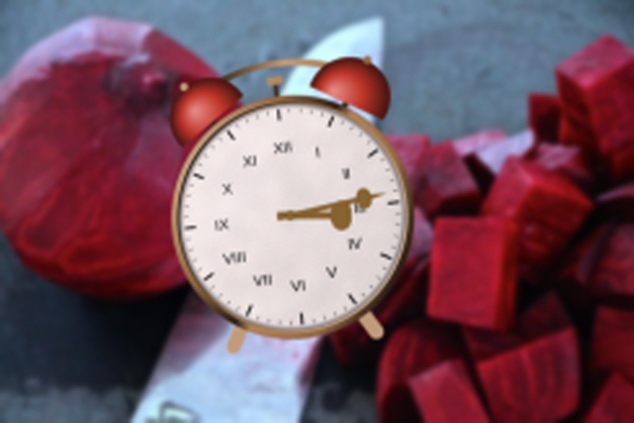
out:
{"hour": 3, "minute": 14}
